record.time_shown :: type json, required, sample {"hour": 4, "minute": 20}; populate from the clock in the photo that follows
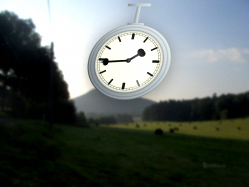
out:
{"hour": 1, "minute": 44}
